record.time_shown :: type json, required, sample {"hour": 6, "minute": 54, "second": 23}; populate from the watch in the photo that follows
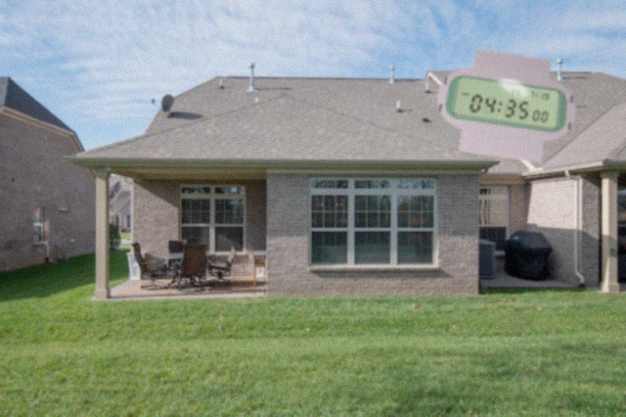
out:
{"hour": 4, "minute": 35, "second": 0}
